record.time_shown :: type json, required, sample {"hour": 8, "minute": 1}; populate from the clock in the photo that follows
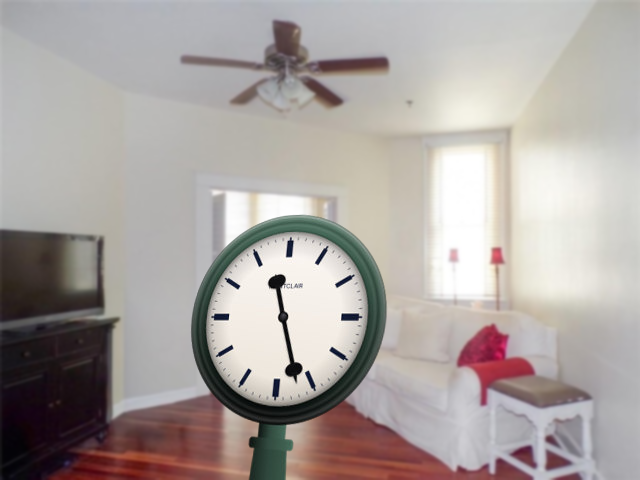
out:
{"hour": 11, "minute": 27}
